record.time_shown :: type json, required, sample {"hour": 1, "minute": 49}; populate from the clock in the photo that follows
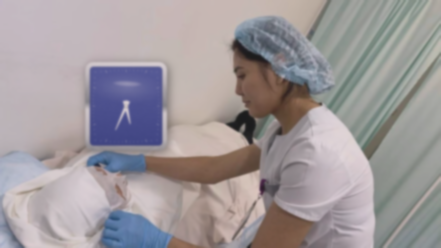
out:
{"hour": 5, "minute": 34}
